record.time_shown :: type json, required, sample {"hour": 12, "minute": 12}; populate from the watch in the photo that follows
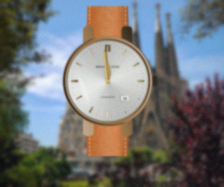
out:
{"hour": 11, "minute": 59}
